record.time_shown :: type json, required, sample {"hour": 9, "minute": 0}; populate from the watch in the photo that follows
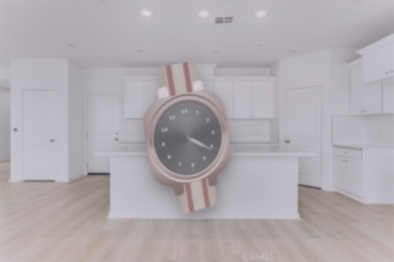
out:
{"hour": 4, "minute": 21}
